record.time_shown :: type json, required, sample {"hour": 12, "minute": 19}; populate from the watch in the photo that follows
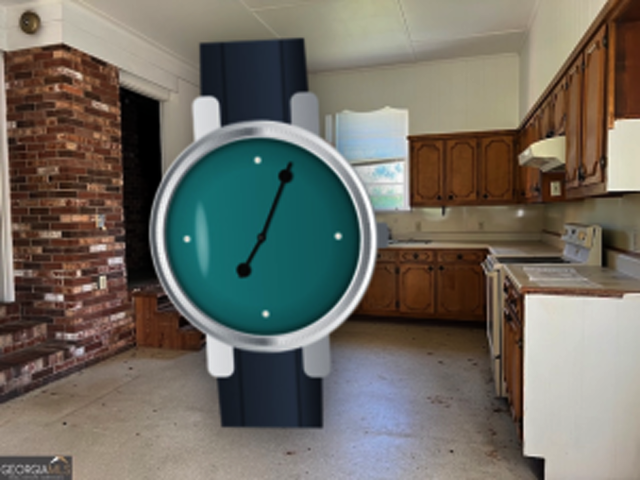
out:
{"hour": 7, "minute": 4}
